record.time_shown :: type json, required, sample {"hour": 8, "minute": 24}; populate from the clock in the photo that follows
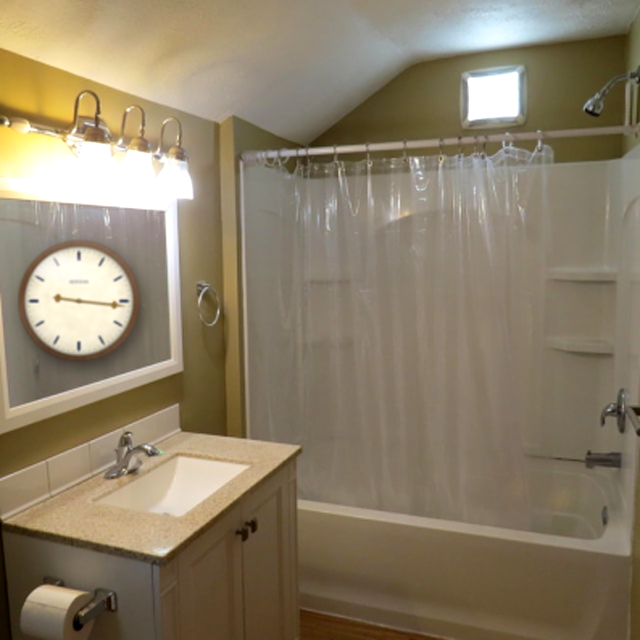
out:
{"hour": 9, "minute": 16}
